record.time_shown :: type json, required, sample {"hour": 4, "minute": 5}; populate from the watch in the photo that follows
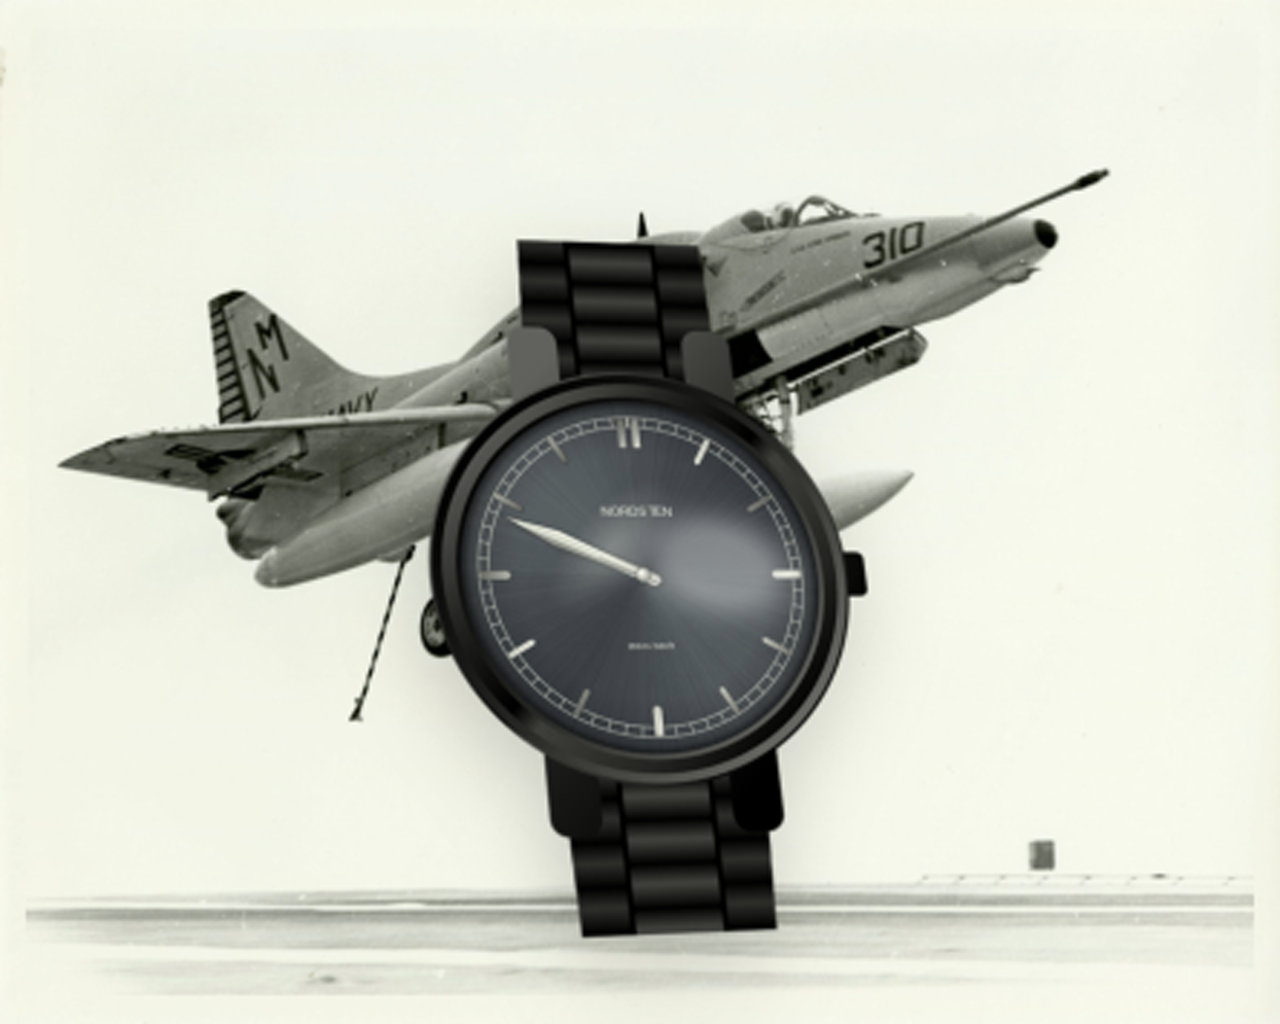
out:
{"hour": 9, "minute": 49}
